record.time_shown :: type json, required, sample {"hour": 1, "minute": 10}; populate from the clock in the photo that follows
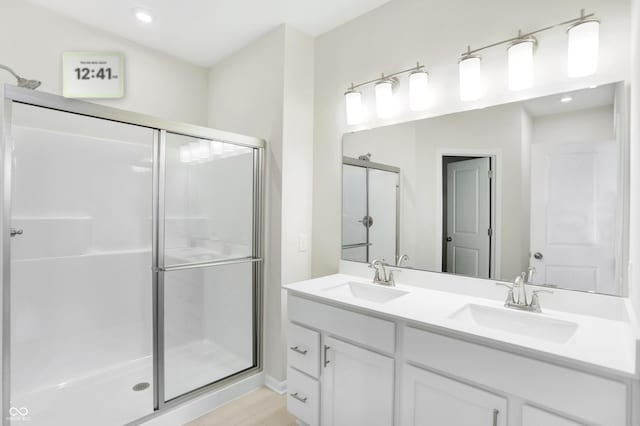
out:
{"hour": 12, "minute": 41}
